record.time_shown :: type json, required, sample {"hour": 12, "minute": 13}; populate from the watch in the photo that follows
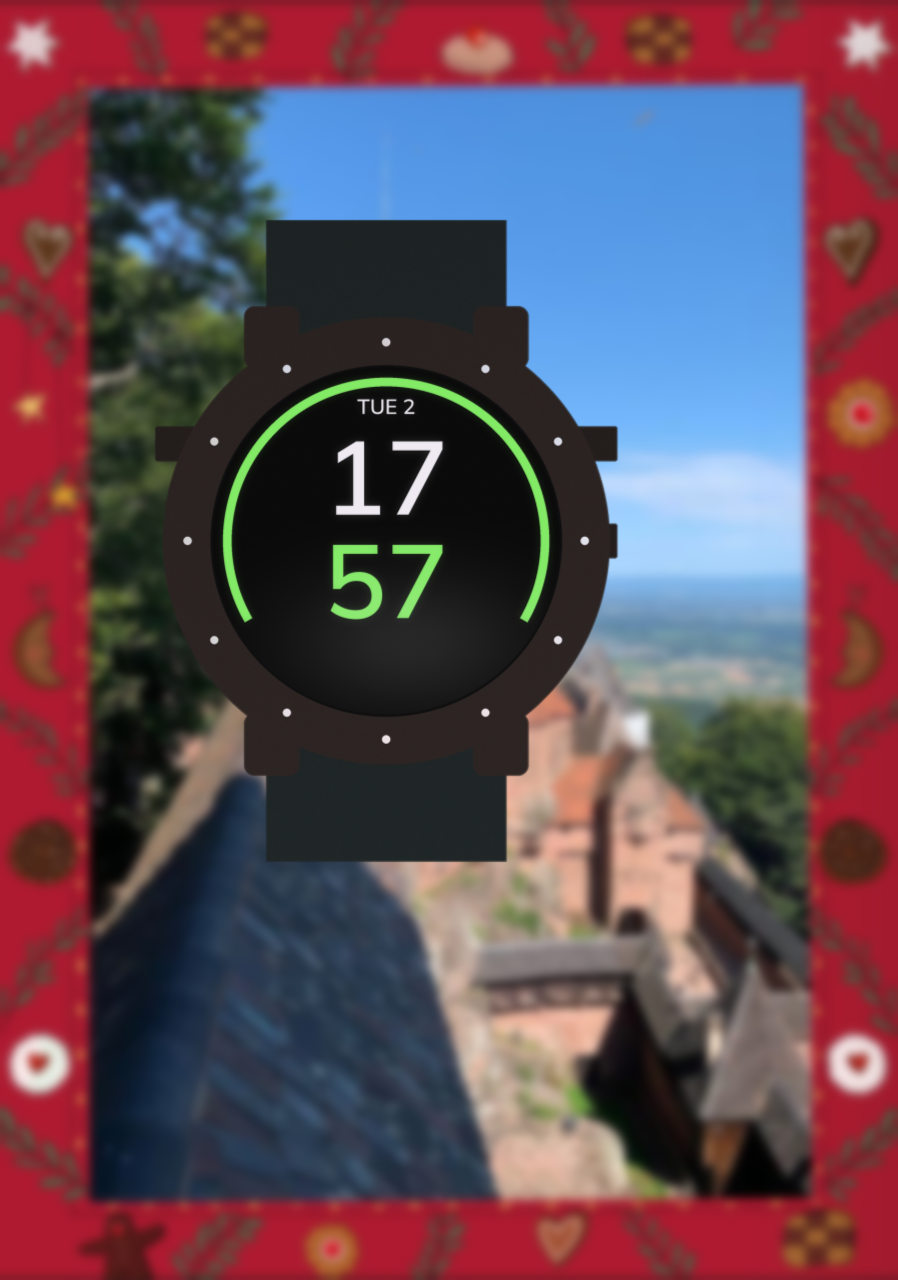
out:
{"hour": 17, "minute": 57}
